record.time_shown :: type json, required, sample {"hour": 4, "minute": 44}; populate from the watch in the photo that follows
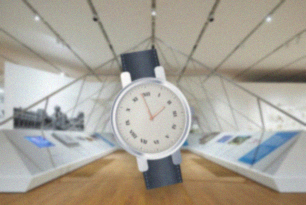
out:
{"hour": 1, "minute": 58}
